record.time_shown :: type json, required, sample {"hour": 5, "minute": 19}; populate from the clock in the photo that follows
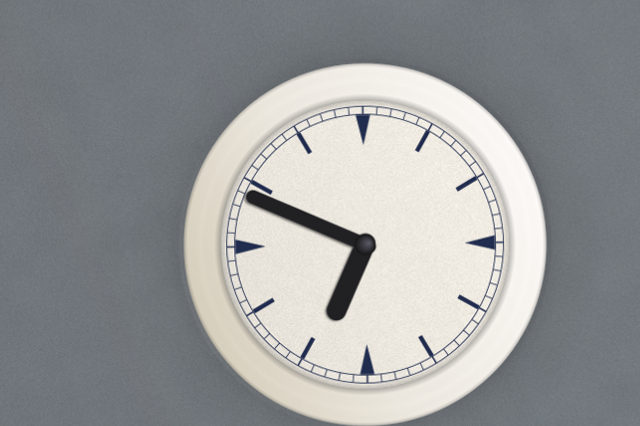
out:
{"hour": 6, "minute": 49}
